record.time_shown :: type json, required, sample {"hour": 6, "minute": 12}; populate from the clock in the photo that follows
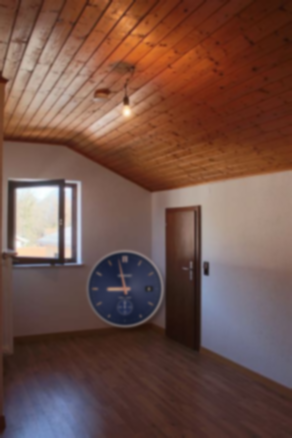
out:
{"hour": 8, "minute": 58}
